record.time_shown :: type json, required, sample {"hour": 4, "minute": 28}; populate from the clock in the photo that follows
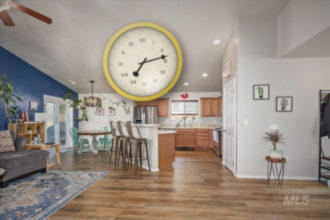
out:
{"hour": 7, "minute": 13}
